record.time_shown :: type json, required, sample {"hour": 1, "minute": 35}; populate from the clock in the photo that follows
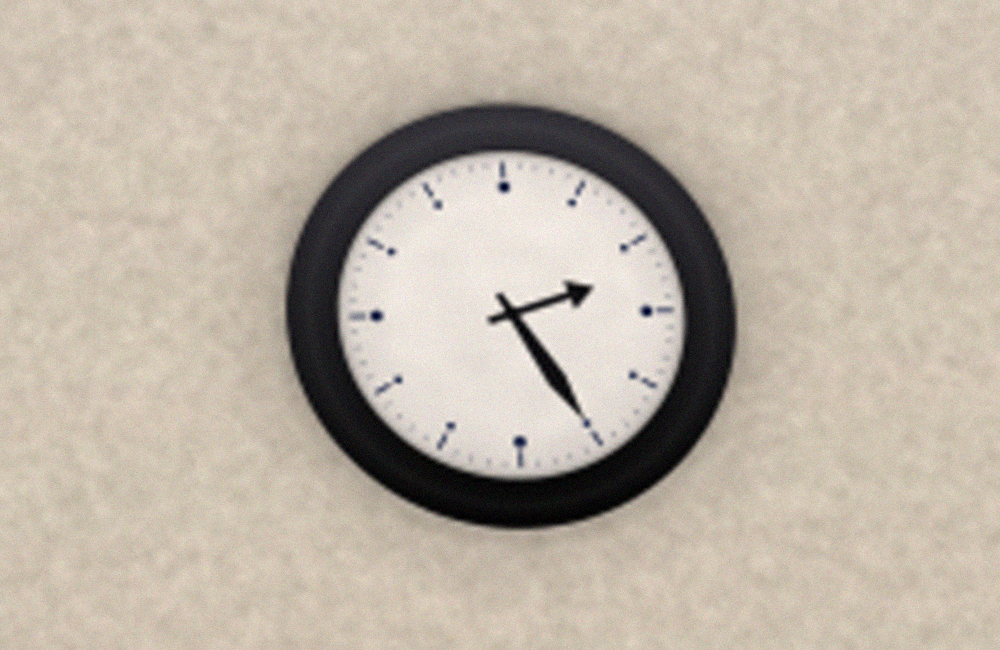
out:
{"hour": 2, "minute": 25}
